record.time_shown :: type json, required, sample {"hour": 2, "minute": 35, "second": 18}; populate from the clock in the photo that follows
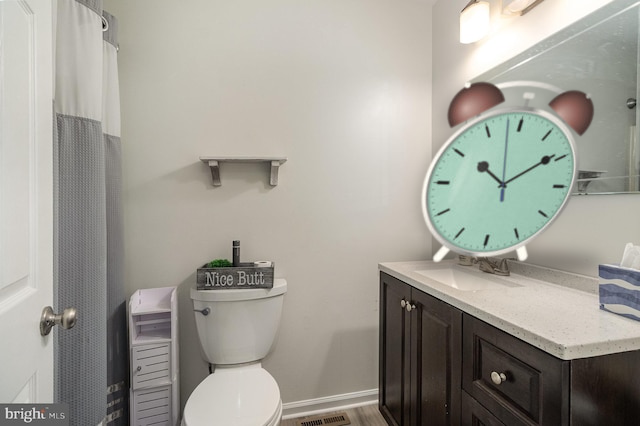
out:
{"hour": 10, "minute": 8, "second": 58}
